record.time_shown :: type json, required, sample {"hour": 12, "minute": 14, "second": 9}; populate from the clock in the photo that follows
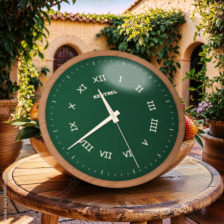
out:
{"hour": 11, "minute": 41, "second": 29}
